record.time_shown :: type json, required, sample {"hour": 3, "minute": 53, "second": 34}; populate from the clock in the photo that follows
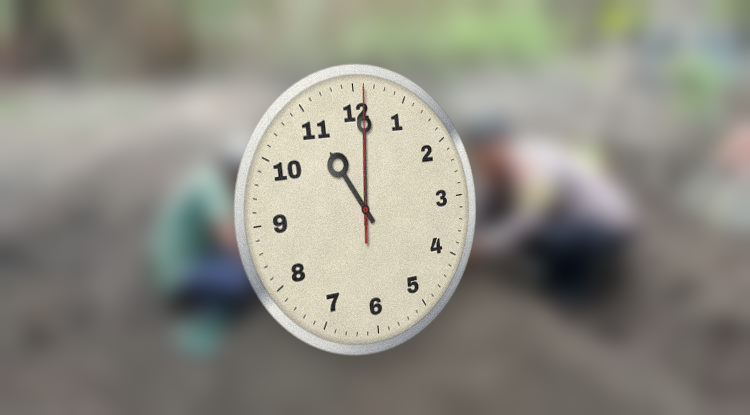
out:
{"hour": 11, "minute": 1, "second": 1}
